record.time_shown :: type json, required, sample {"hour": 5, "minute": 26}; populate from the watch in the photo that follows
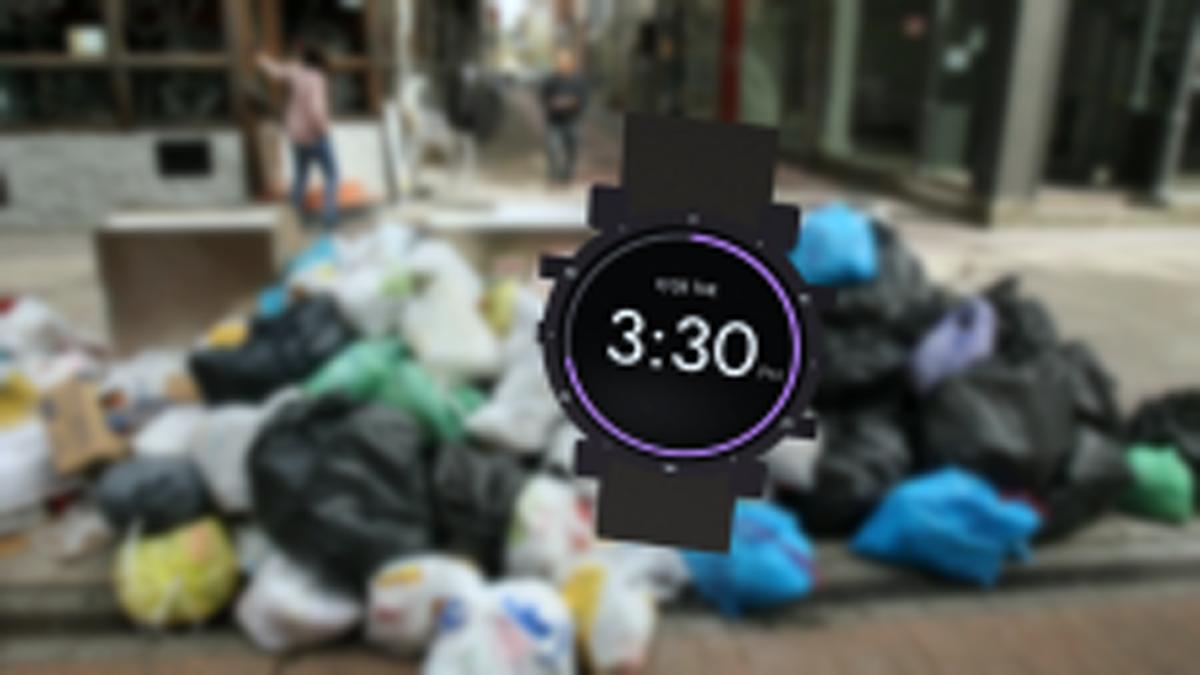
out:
{"hour": 3, "minute": 30}
